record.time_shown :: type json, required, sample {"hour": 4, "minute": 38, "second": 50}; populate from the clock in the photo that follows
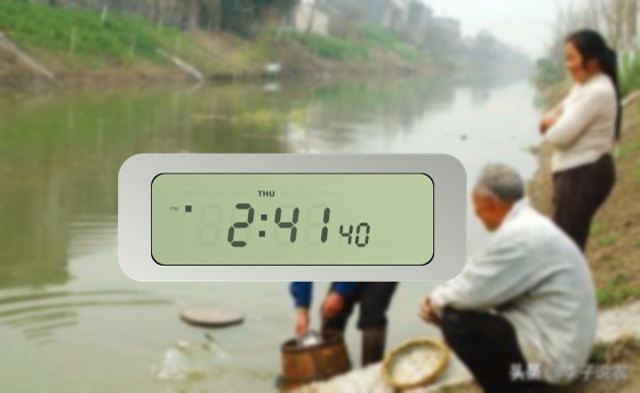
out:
{"hour": 2, "minute": 41, "second": 40}
